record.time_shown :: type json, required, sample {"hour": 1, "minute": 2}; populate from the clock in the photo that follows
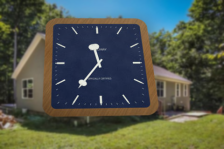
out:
{"hour": 11, "minute": 36}
